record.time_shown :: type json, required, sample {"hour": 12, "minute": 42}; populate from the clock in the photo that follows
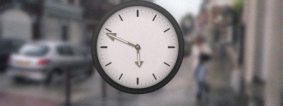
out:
{"hour": 5, "minute": 49}
